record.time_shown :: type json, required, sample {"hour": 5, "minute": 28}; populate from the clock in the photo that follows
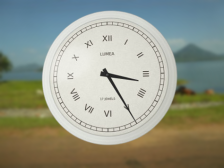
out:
{"hour": 3, "minute": 25}
